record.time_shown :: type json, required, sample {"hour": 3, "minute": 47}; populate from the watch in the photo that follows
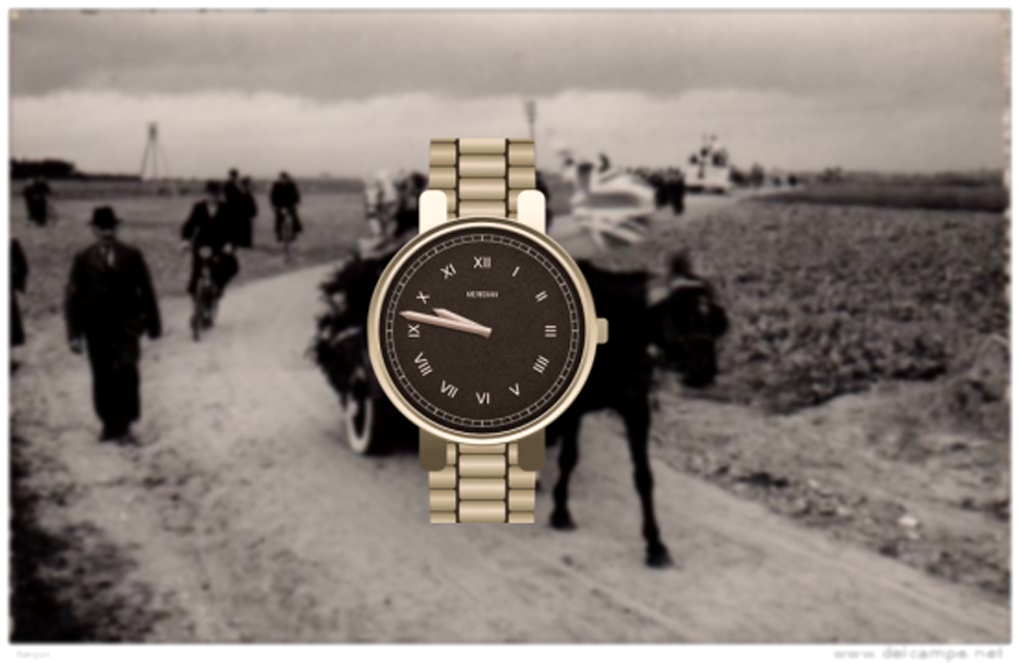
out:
{"hour": 9, "minute": 47}
